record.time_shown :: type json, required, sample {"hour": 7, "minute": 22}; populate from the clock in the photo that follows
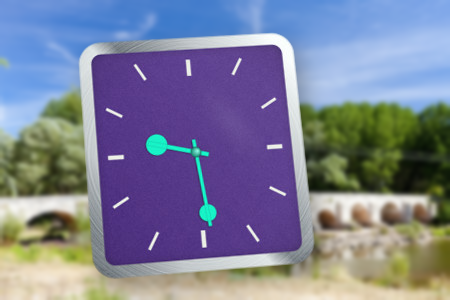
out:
{"hour": 9, "minute": 29}
